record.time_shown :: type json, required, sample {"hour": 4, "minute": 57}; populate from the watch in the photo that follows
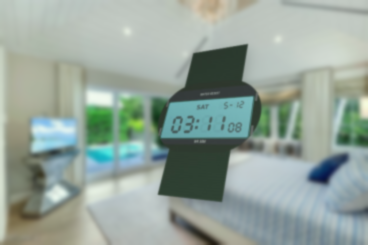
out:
{"hour": 3, "minute": 11}
